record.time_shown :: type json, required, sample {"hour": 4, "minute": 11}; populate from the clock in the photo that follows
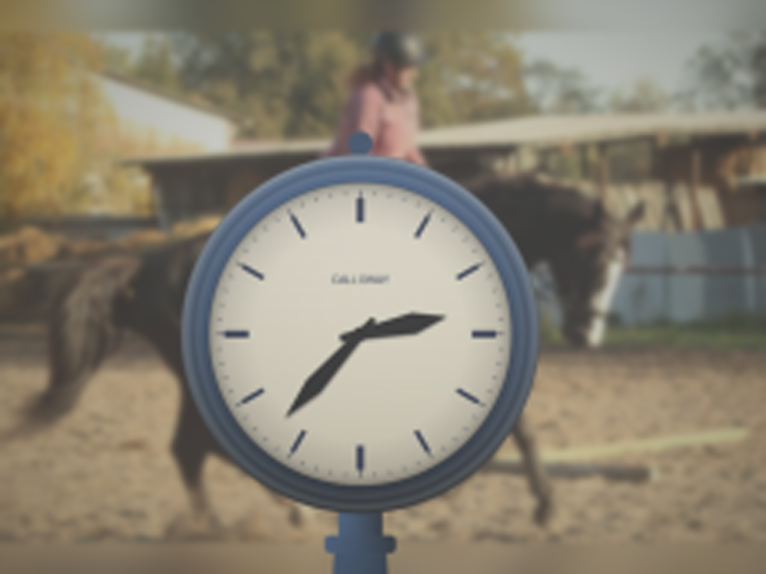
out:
{"hour": 2, "minute": 37}
